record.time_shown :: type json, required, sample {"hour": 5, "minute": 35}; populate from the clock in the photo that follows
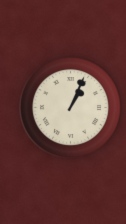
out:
{"hour": 1, "minute": 4}
